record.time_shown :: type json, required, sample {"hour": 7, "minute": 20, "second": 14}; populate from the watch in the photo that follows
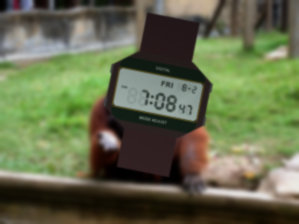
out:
{"hour": 7, "minute": 8, "second": 47}
